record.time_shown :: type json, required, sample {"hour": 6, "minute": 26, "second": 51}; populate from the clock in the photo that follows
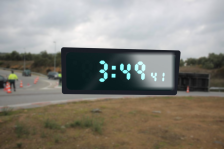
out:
{"hour": 3, "minute": 49, "second": 41}
